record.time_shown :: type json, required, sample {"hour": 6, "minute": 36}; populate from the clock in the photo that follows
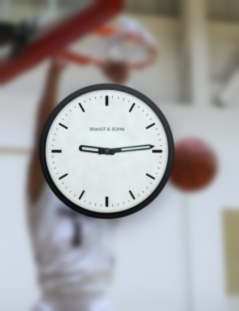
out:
{"hour": 9, "minute": 14}
